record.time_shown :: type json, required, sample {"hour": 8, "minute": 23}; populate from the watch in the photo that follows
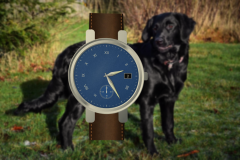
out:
{"hour": 2, "minute": 25}
